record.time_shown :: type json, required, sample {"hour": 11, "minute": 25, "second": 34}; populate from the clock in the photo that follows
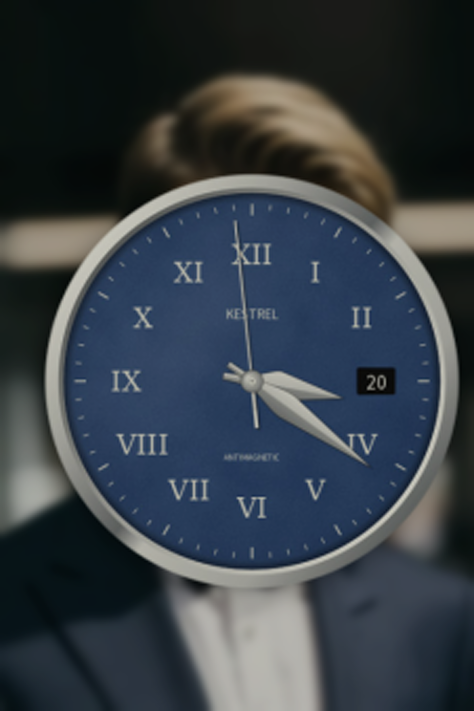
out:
{"hour": 3, "minute": 20, "second": 59}
